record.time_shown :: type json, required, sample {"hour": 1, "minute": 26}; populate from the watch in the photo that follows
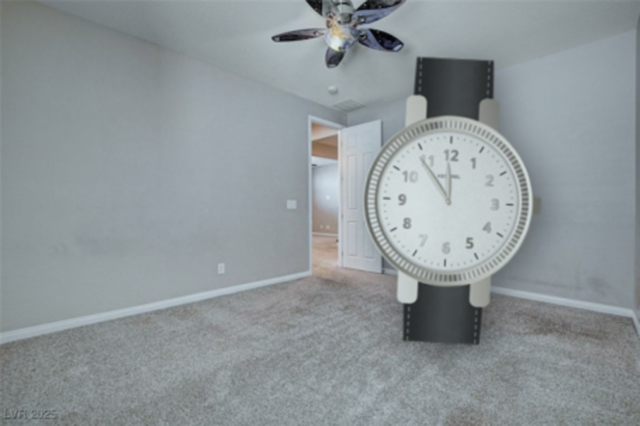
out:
{"hour": 11, "minute": 54}
